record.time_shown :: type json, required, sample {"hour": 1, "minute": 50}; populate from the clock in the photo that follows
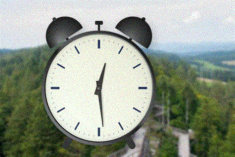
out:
{"hour": 12, "minute": 29}
